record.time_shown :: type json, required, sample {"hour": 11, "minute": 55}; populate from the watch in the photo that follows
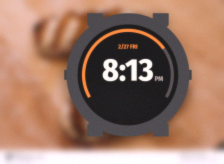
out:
{"hour": 8, "minute": 13}
